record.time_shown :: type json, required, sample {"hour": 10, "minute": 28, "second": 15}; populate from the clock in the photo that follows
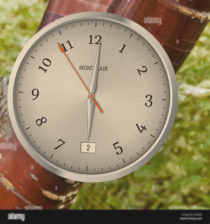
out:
{"hour": 6, "minute": 0, "second": 54}
